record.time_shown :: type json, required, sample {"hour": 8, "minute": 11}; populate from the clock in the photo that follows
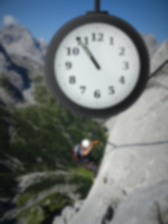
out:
{"hour": 10, "minute": 54}
